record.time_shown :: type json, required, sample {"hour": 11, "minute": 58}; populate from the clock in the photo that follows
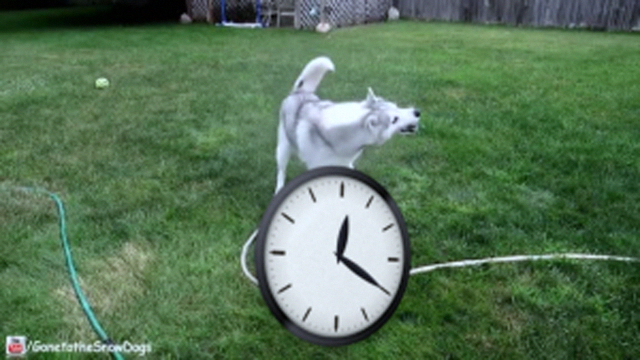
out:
{"hour": 12, "minute": 20}
